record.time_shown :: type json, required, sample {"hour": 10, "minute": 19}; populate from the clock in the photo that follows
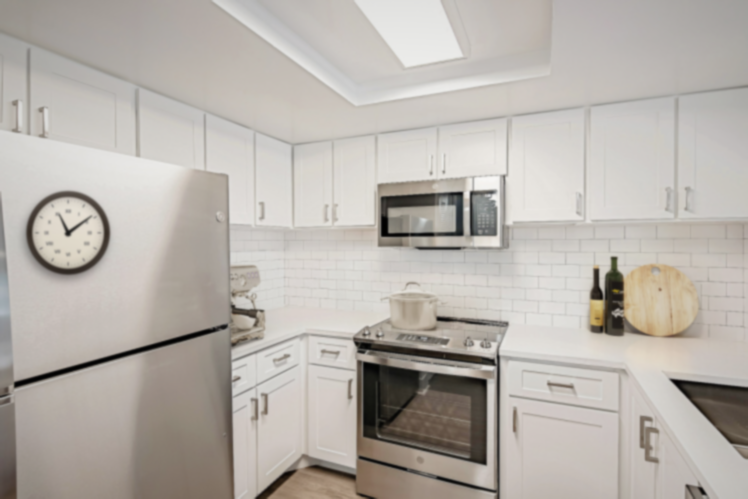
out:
{"hour": 11, "minute": 9}
